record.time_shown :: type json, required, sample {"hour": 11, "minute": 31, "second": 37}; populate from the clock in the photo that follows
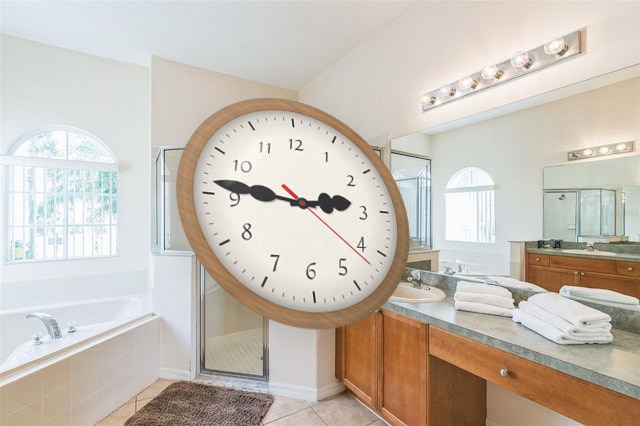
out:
{"hour": 2, "minute": 46, "second": 22}
